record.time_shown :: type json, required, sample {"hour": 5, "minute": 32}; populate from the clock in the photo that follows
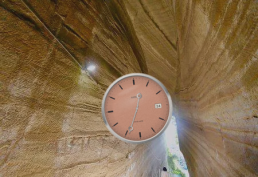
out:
{"hour": 12, "minute": 34}
